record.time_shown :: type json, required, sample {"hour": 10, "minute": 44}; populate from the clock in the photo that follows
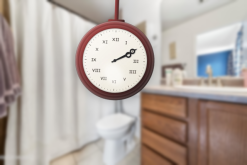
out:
{"hour": 2, "minute": 10}
